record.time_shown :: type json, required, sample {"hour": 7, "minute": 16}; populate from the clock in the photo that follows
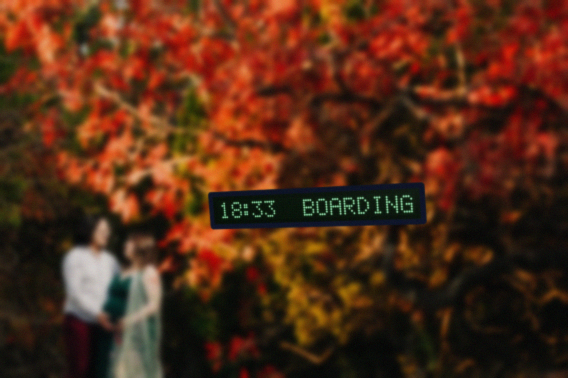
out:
{"hour": 18, "minute": 33}
